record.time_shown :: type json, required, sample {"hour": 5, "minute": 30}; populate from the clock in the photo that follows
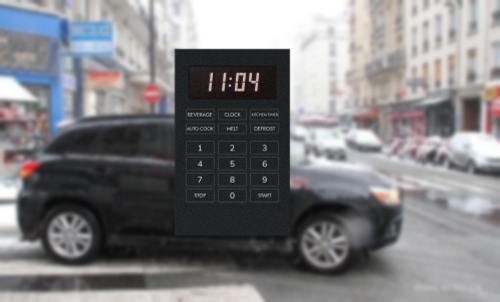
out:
{"hour": 11, "minute": 4}
